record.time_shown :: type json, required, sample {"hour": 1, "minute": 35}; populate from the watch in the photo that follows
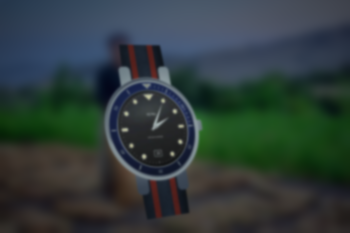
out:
{"hour": 2, "minute": 5}
